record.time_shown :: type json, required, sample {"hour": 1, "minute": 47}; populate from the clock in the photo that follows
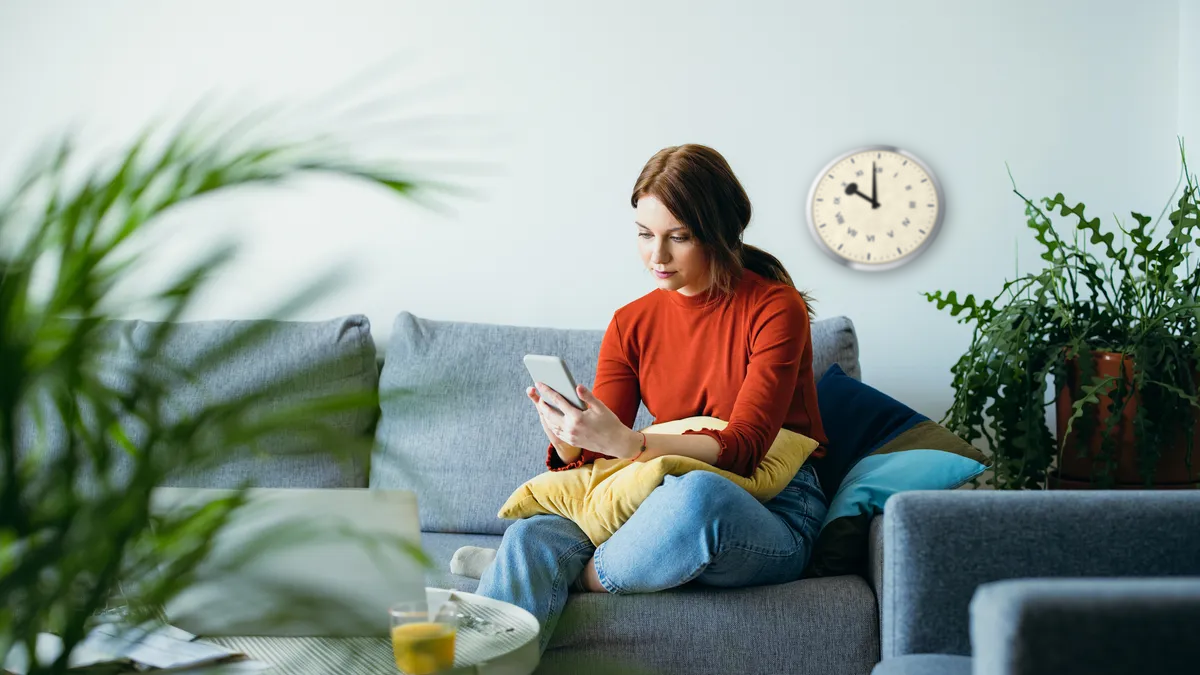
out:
{"hour": 9, "minute": 59}
